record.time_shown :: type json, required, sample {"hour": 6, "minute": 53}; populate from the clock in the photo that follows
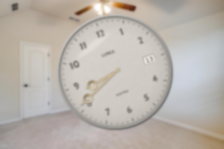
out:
{"hour": 8, "minute": 41}
